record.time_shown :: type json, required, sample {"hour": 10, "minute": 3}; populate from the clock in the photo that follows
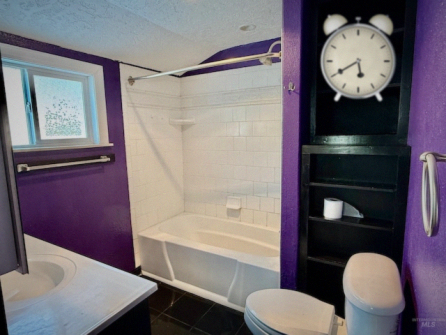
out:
{"hour": 5, "minute": 40}
